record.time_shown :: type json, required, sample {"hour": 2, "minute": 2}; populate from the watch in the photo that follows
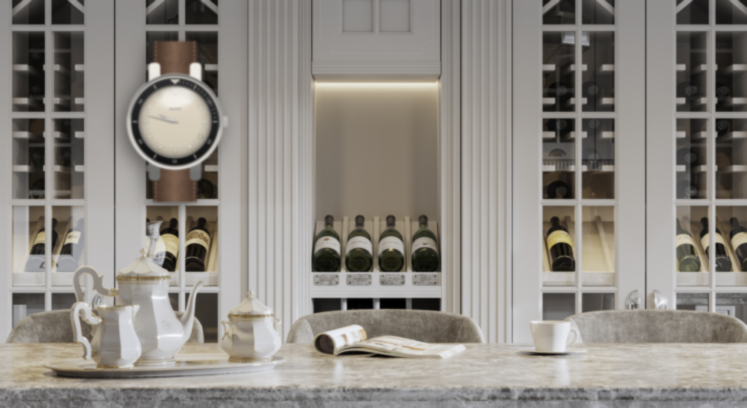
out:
{"hour": 9, "minute": 47}
